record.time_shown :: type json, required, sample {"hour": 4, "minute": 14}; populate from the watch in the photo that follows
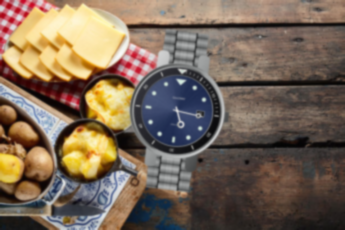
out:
{"hour": 5, "minute": 16}
